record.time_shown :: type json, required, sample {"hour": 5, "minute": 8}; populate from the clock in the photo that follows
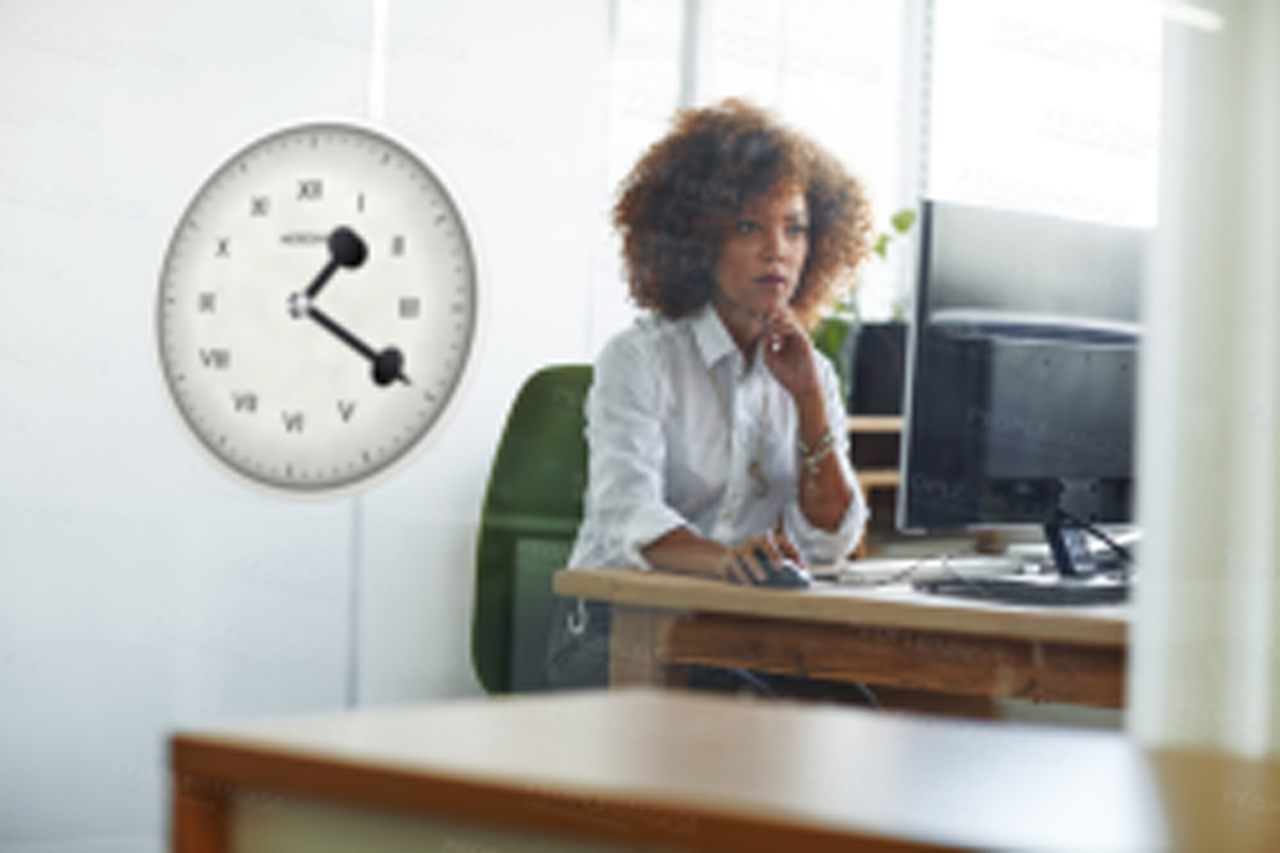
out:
{"hour": 1, "minute": 20}
